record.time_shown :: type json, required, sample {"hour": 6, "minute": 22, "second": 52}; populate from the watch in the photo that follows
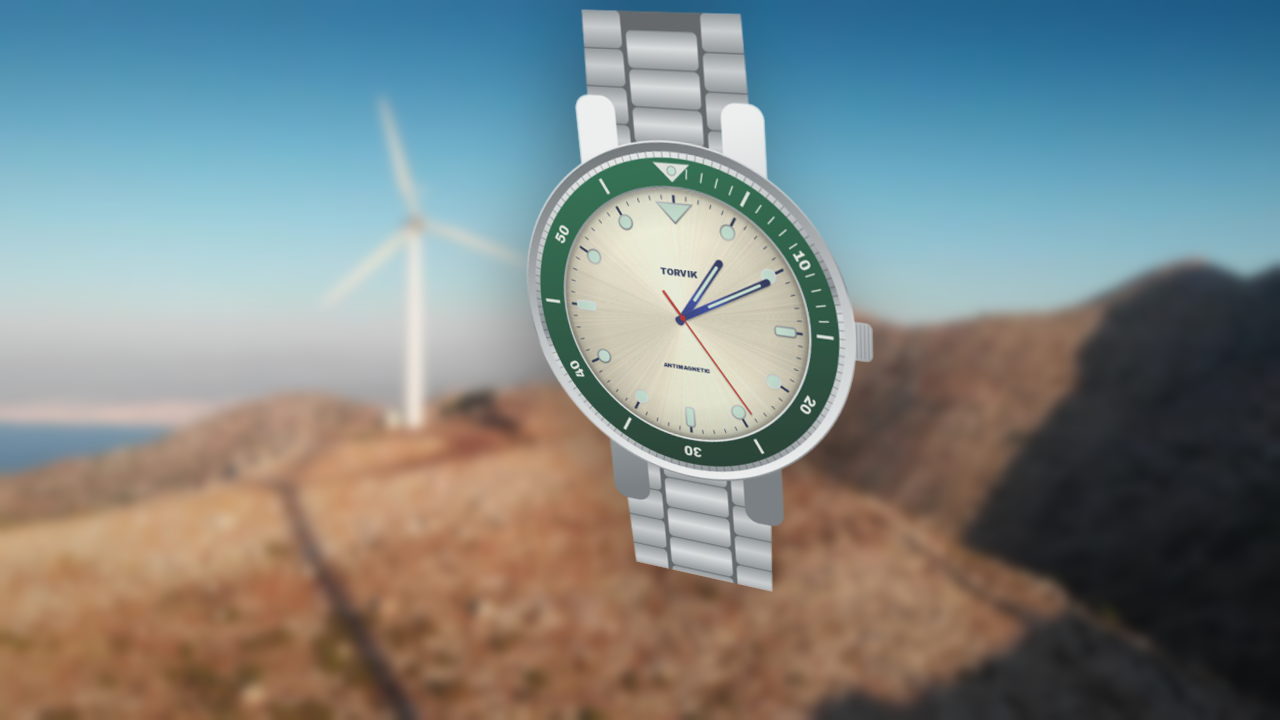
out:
{"hour": 1, "minute": 10, "second": 24}
